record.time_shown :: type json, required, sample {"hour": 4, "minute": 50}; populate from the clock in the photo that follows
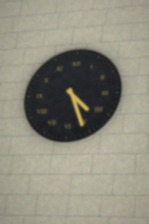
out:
{"hour": 4, "minute": 26}
